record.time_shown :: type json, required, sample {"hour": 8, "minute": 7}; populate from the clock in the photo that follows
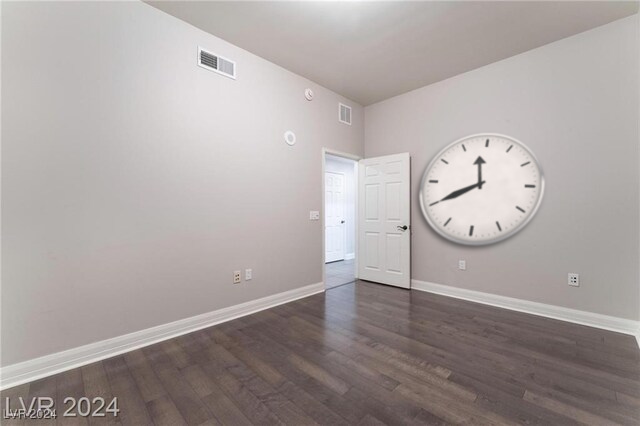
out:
{"hour": 11, "minute": 40}
